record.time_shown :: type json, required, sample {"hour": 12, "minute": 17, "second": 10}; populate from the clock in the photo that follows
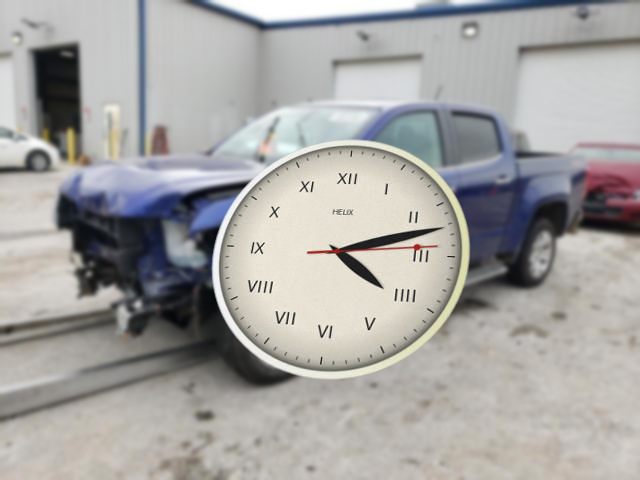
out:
{"hour": 4, "minute": 12, "second": 14}
